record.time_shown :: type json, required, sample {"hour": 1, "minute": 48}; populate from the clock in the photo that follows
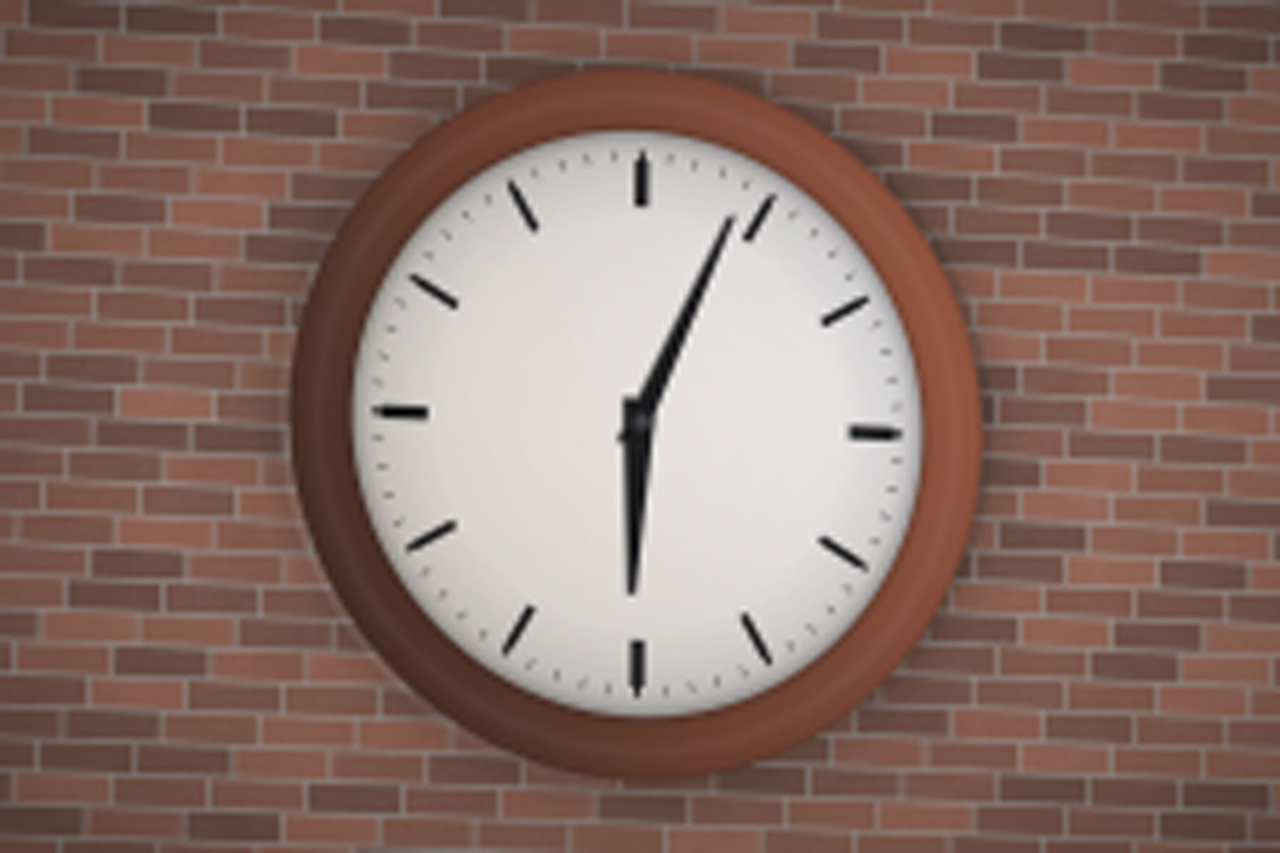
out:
{"hour": 6, "minute": 4}
